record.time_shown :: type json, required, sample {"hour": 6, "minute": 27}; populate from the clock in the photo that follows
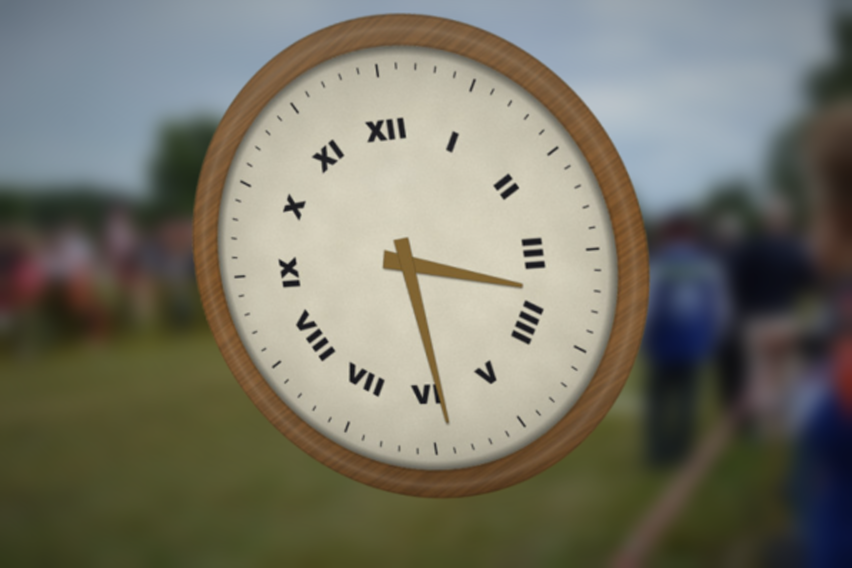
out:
{"hour": 3, "minute": 29}
